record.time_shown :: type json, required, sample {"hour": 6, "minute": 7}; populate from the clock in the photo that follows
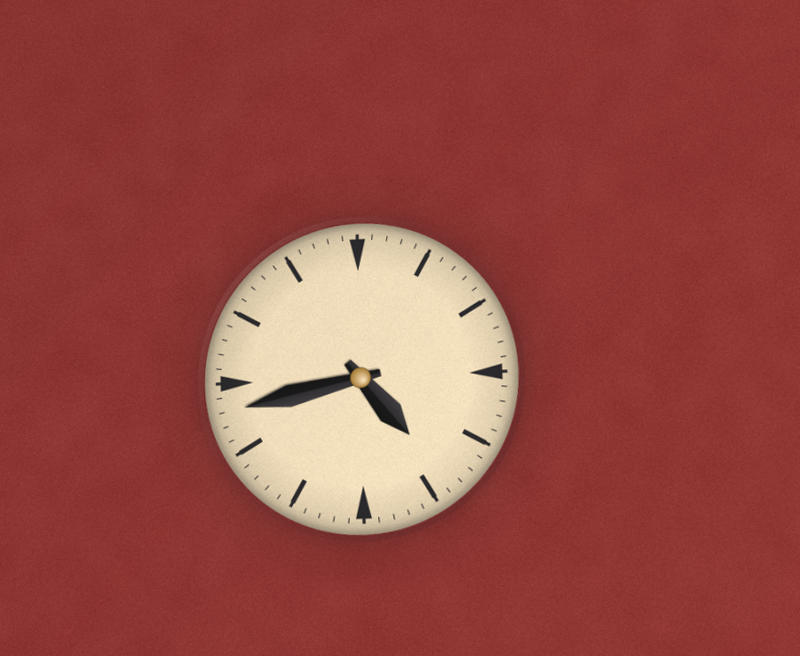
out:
{"hour": 4, "minute": 43}
